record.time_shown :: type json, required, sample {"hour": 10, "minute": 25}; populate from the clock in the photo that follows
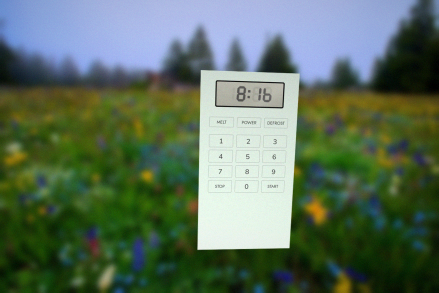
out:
{"hour": 8, "minute": 16}
